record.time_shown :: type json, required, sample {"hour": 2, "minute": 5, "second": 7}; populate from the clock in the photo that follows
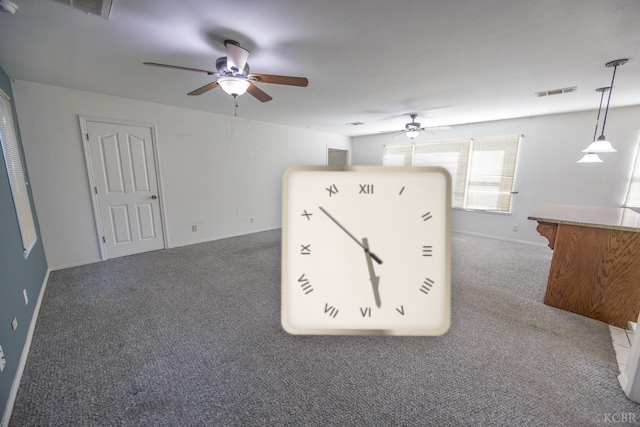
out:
{"hour": 5, "minute": 27, "second": 52}
